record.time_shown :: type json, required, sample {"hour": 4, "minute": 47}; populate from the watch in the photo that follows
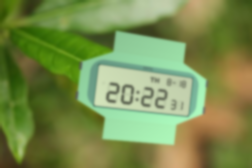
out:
{"hour": 20, "minute": 22}
